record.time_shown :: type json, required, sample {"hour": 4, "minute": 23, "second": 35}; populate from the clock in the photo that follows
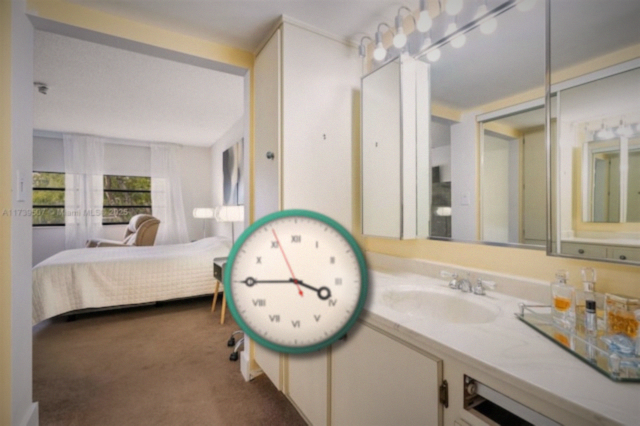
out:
{"hour": 3, "minute": 44, "second": 56}
